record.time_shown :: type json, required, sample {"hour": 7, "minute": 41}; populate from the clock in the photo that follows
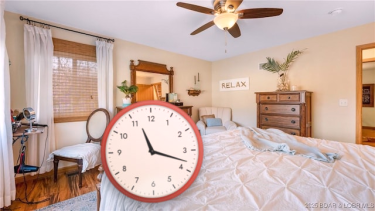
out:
{"hour": 11, "minute": 18}
